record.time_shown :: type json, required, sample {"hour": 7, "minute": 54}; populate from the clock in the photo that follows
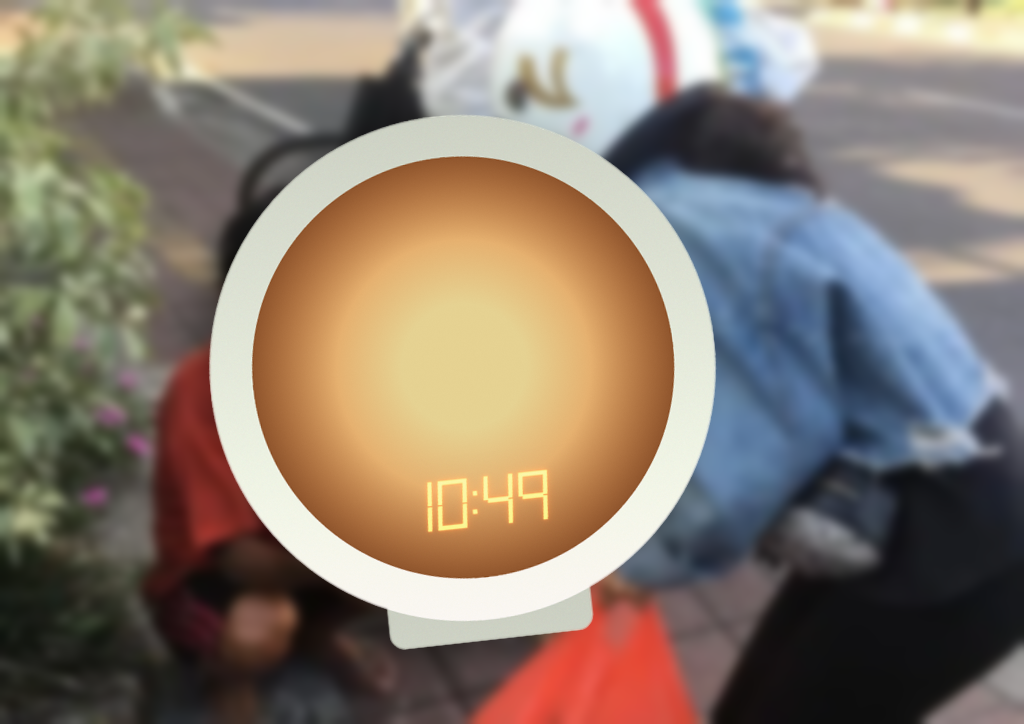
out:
{"hour": 10, "minute": 49}
